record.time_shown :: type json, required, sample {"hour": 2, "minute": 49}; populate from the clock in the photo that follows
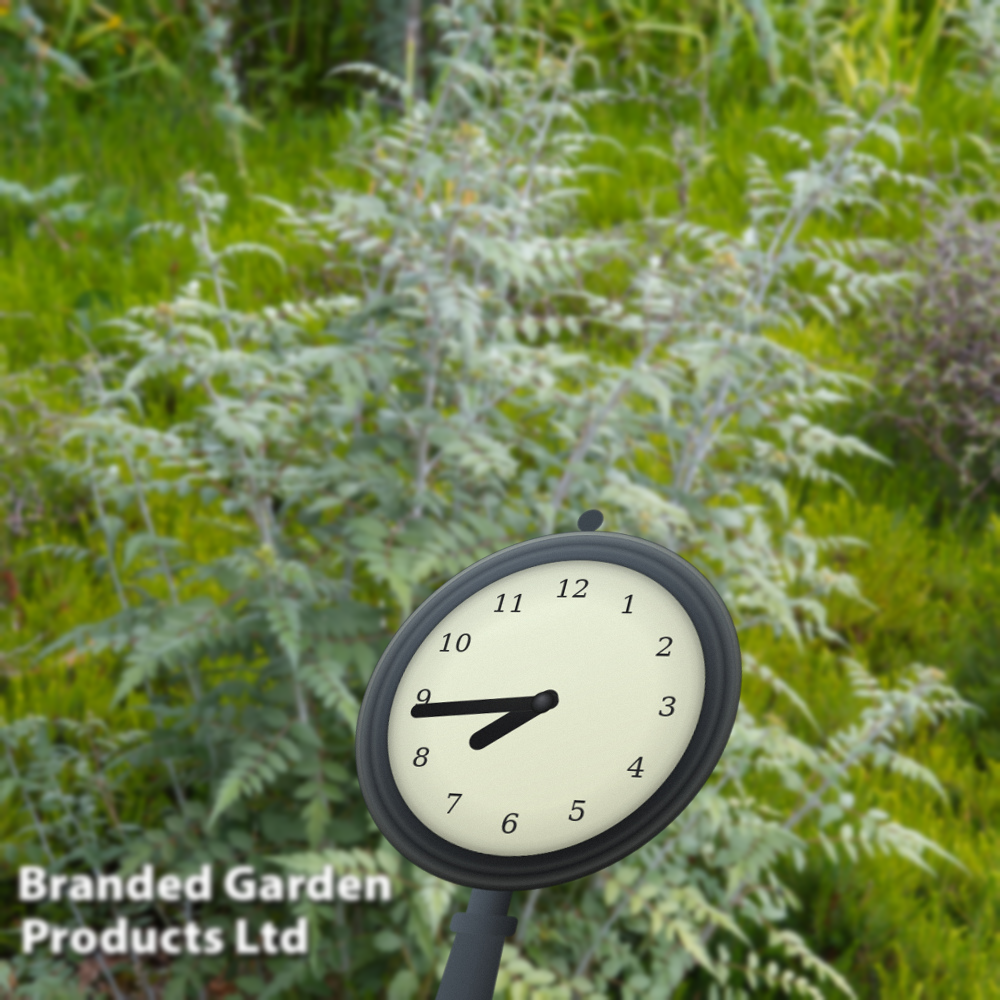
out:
{"hour": 7, "minute": 44}
